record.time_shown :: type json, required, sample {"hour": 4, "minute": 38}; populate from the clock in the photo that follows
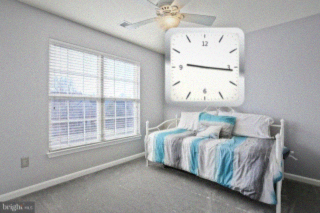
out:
{"hour": 9, "minute": 16}
